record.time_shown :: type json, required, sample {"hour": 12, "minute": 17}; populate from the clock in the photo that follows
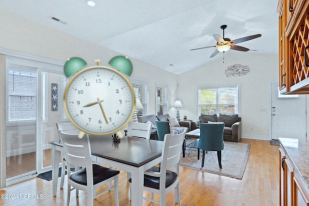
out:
{"hour": 8, "minute": 27}
